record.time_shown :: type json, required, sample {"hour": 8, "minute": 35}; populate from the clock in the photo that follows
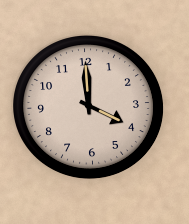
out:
{"hour": 4, "minute": 0}
